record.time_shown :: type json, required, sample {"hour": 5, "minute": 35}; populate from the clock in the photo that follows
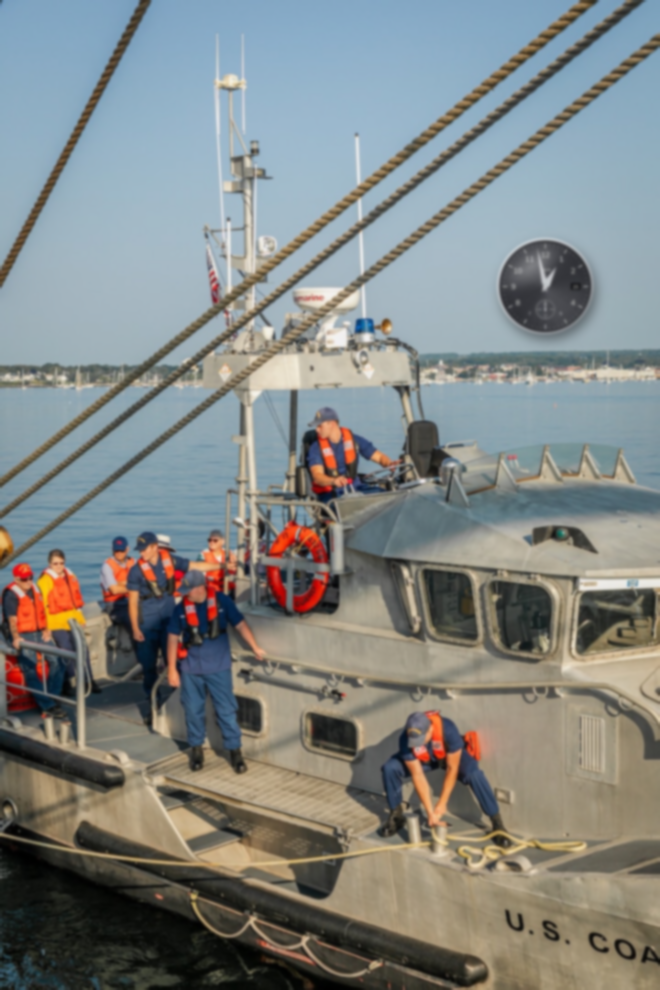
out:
{"hour": 12, "minute": 58}
